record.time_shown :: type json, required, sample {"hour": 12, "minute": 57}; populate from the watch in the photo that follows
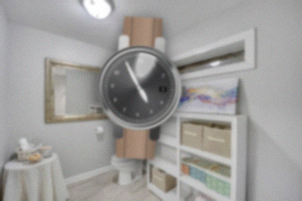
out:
{"hour": 4, "minute": 55}
